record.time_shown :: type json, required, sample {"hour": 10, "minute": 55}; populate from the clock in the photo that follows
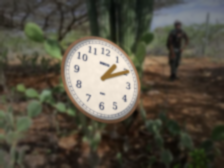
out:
{"hour": 1, "minute": 10}
